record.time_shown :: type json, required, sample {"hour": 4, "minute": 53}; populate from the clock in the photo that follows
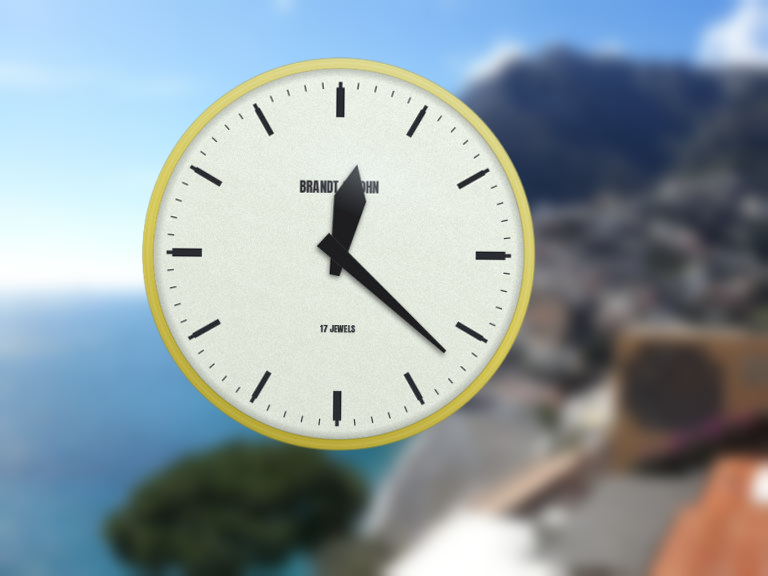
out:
{"hour": 12, "minute": 22}
